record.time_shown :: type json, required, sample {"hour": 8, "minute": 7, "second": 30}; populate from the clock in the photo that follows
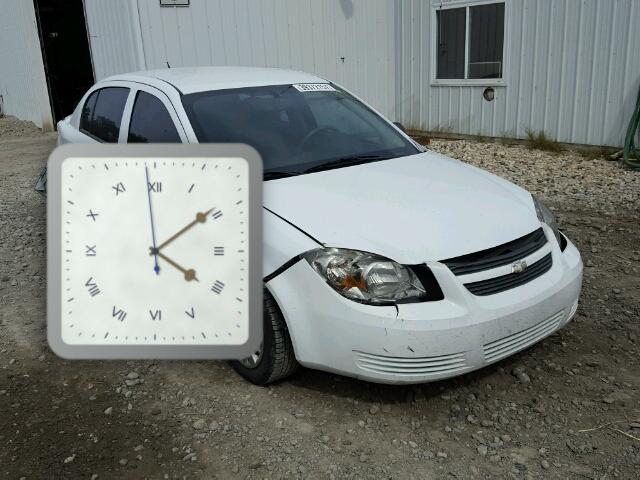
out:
{"hour": 4, "minute": 8, "second": 59}
